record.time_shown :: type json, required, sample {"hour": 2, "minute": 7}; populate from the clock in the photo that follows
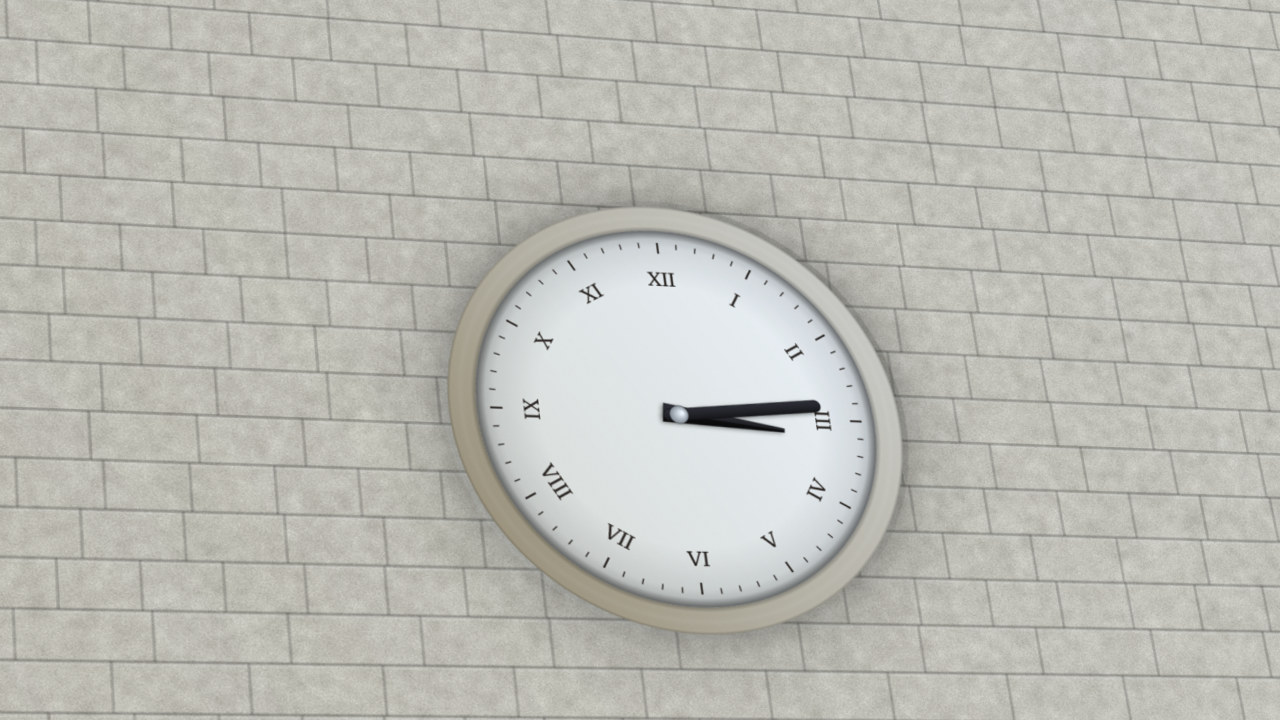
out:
{"hour": 3, "minute": 14}
